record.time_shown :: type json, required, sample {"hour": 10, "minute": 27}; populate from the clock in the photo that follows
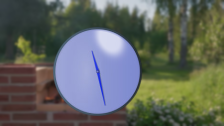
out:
{"hour": 11, "minute": 28}
